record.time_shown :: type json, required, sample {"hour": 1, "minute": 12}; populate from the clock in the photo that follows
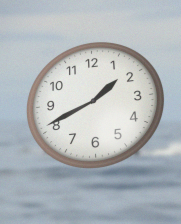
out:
{"hour": 1, "minute": 41}
